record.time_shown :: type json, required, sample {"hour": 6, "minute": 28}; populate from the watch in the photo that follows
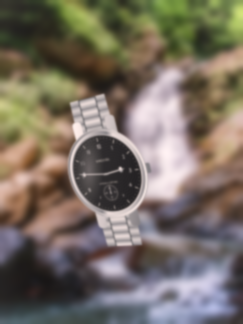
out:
{"hour": 2, "minute": 46}
